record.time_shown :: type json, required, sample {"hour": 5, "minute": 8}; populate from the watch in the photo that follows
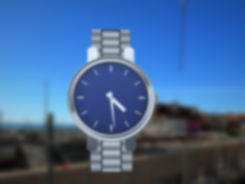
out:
{"hour": 4, "minute": 29}
